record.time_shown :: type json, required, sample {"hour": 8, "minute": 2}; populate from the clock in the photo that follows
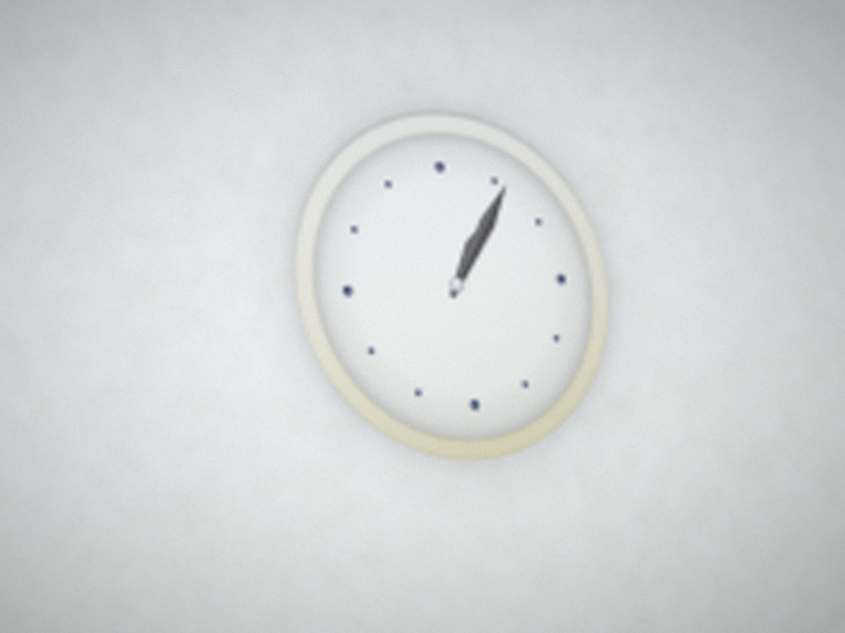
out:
{"hour": 1, "minute": 6}
